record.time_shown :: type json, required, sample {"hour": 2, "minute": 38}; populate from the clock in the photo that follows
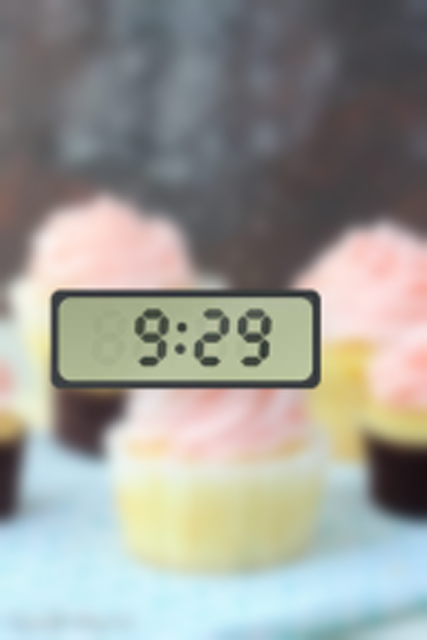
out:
{"hour": 9, "minute": 29}
